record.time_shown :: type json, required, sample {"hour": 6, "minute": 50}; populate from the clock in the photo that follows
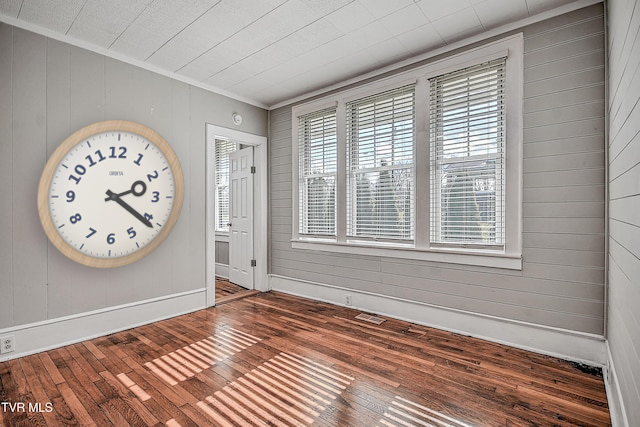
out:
{"hour": 2, "minute": 21}
